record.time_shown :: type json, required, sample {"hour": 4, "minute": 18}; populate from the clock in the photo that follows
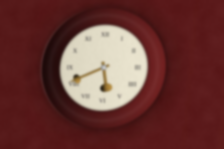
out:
{"hour": 5, "minute": 41}
